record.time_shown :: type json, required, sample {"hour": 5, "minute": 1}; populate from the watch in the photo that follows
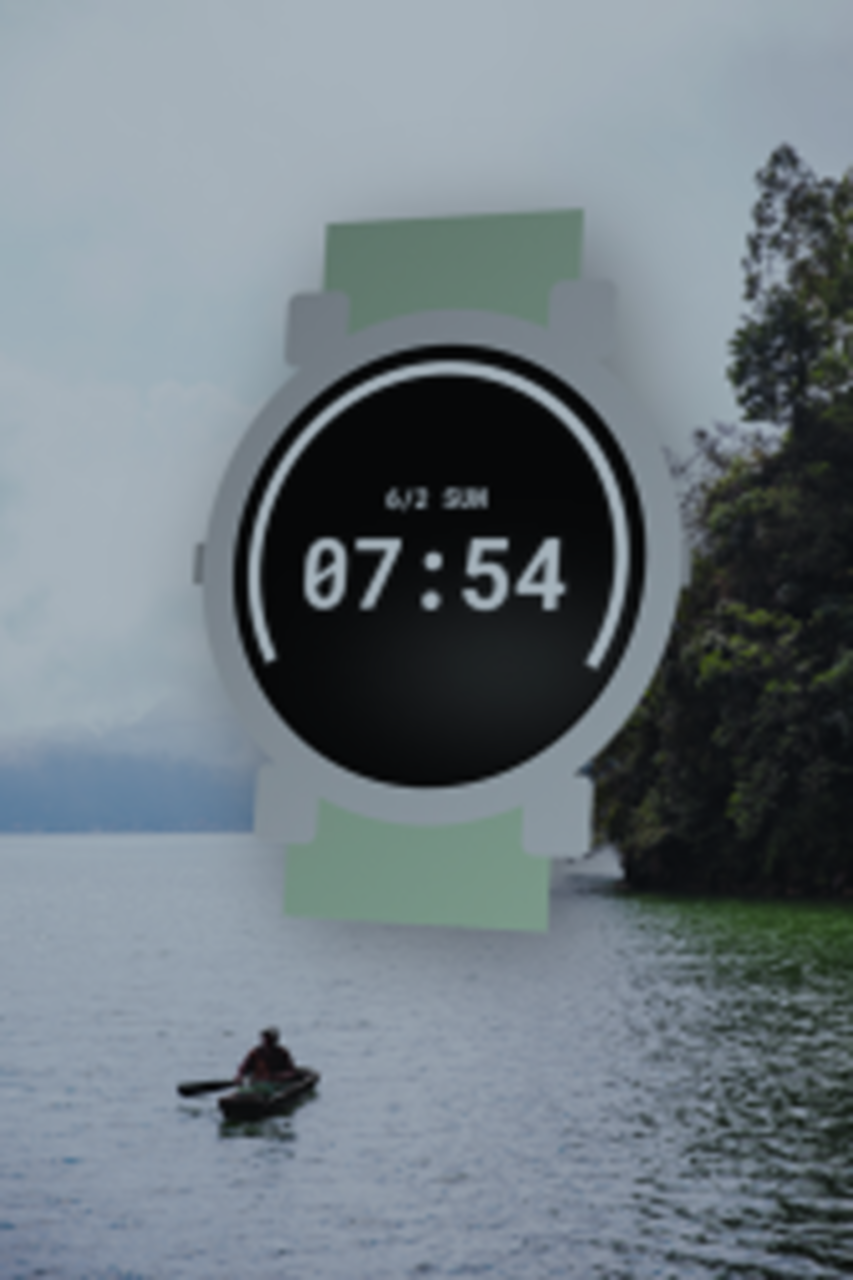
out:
{"hour": 7, "minute": 54}
